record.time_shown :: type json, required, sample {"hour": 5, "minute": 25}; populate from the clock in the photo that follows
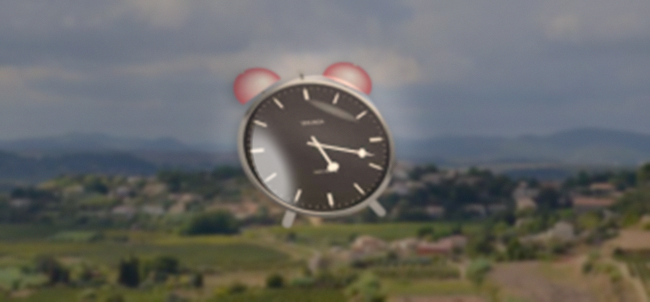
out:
{"hour": 5, "minute": 18}
